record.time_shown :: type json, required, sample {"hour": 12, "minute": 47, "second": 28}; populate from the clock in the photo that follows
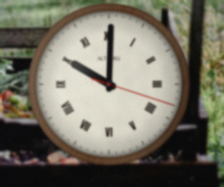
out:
{"hour": 10, "minute": 0, "second": 18}
